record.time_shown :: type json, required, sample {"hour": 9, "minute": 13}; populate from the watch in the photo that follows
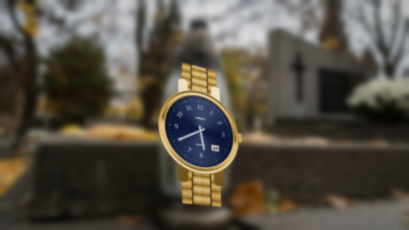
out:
{"hour": 5, "minute": 40}
